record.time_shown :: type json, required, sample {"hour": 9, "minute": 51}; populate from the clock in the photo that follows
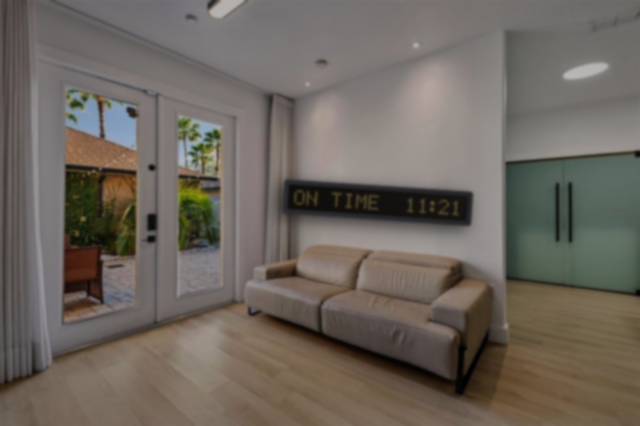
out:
{"hour": 11, "minute": 21}
